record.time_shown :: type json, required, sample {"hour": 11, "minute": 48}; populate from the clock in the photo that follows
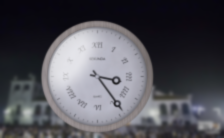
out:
{"hour": 3, "minute": 24}
